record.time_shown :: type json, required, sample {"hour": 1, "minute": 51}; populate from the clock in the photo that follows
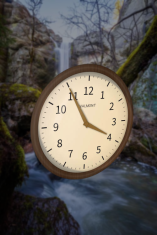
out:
{"hour": 3, "minute": 55}
